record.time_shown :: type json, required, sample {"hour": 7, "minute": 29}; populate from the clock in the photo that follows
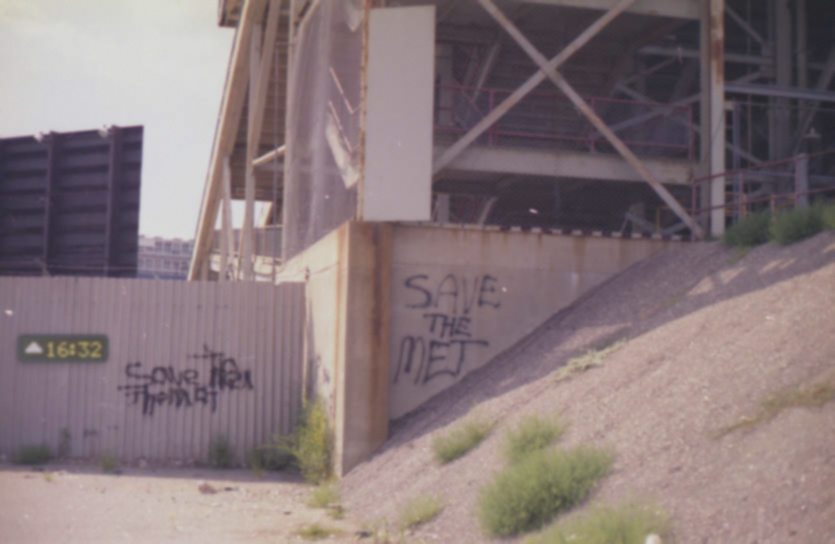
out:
{"hour": 16, "minute": 32}
